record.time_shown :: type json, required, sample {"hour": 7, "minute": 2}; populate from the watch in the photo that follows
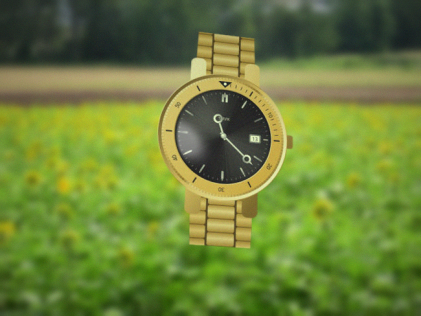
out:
{"hour": 11, "minute": 22}
